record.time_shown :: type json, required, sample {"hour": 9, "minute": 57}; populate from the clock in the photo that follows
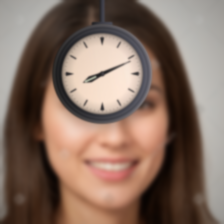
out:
{"hour": 8, "minute": 11}
